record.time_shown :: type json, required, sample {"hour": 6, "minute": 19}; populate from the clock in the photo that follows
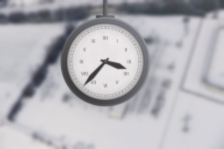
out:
{"hour": 3, "minute": 37}
